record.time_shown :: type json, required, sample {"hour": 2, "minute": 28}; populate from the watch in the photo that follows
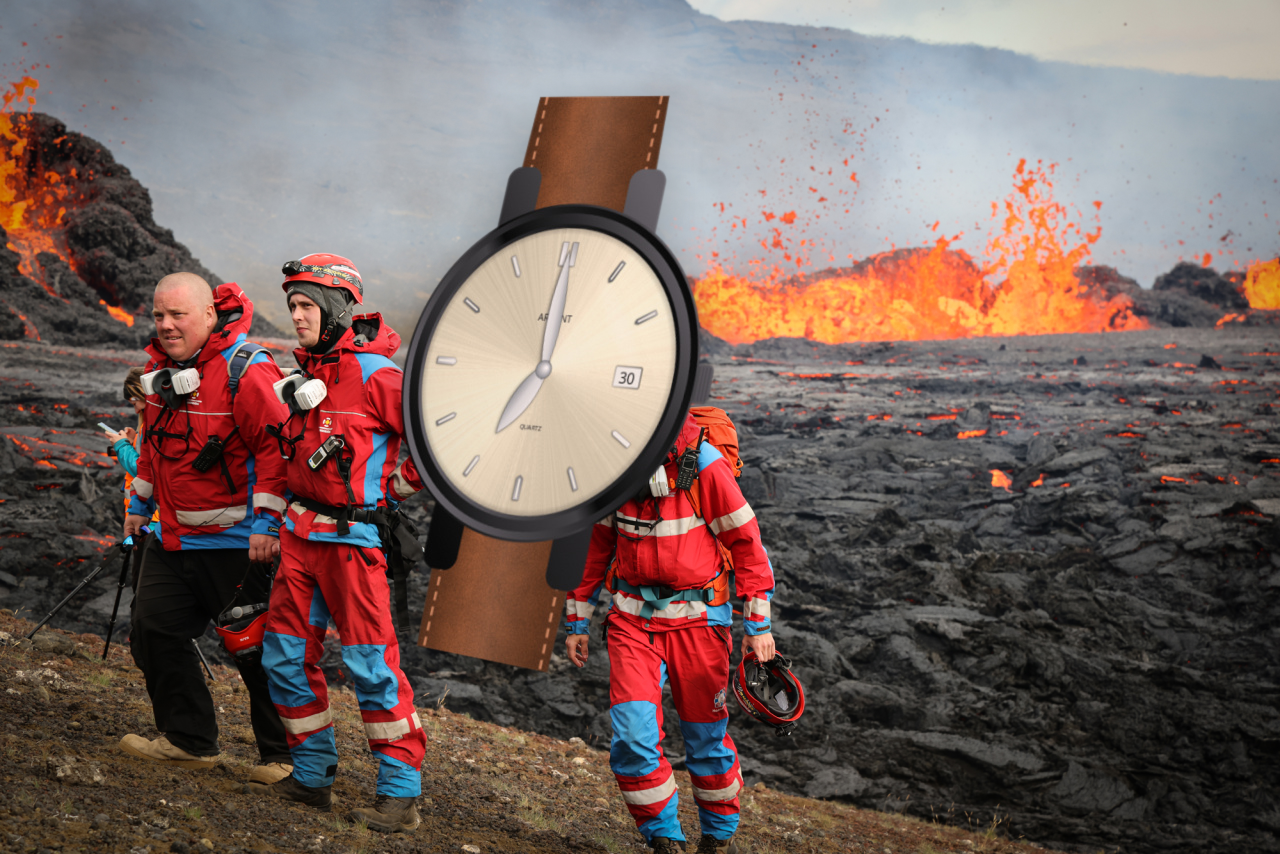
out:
{"hour": 7, "minute": 0}
